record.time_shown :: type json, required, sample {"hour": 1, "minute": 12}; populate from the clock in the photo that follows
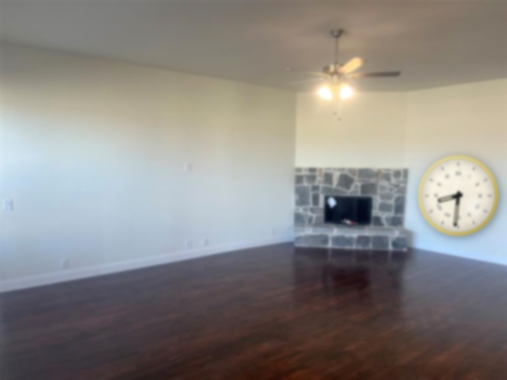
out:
{"hour": 8, "minute": 31}
